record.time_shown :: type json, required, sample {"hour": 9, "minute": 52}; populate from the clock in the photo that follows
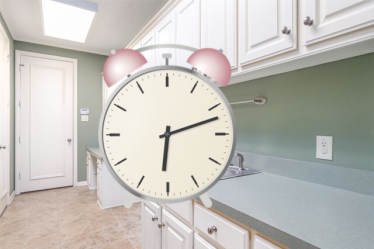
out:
{"hour": 6, "minute": 12}
